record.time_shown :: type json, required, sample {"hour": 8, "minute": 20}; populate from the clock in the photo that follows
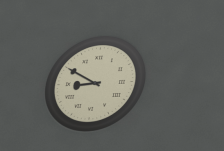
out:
{"hour": 8, "minute": 50}
